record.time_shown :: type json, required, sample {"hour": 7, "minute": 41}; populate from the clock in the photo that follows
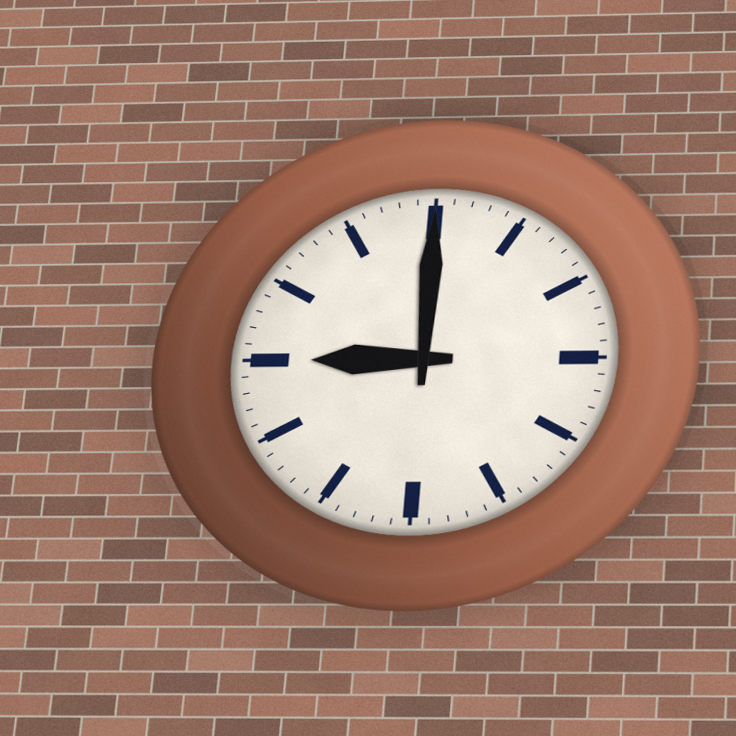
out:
{"hour": 9, "minute": 0}
